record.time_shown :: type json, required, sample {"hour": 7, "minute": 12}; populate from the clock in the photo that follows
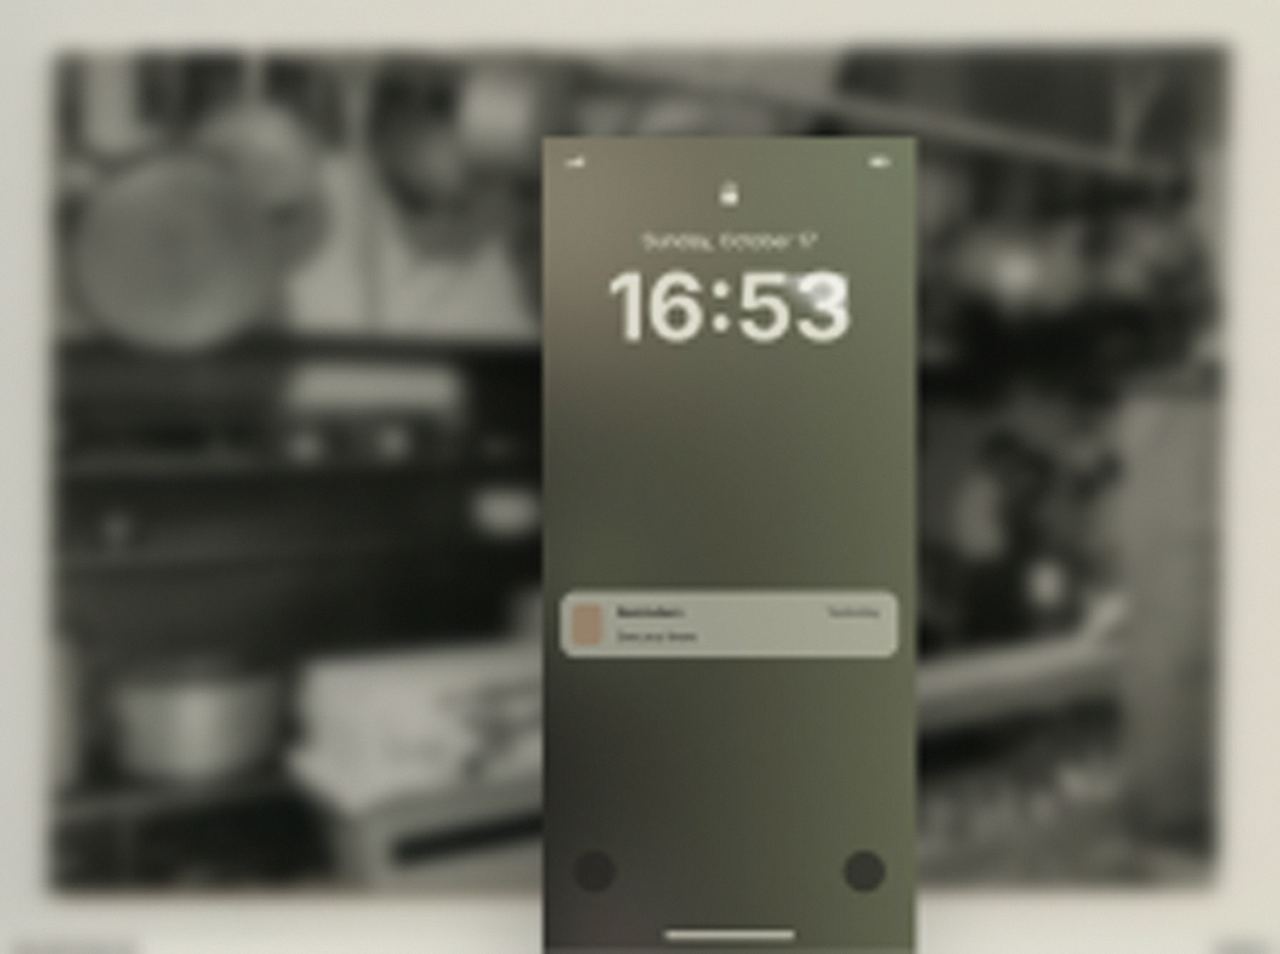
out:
{"hour": 16, "minute": 53}
